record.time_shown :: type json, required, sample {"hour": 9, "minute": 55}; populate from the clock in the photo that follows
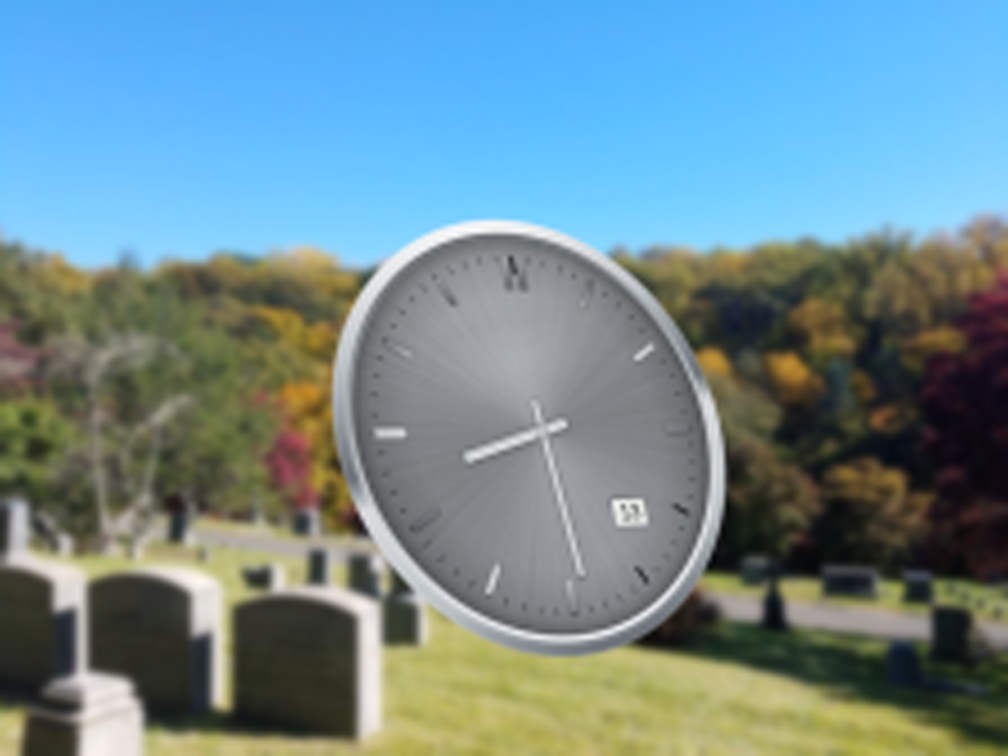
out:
{"hour": 8, "minute": 29}
